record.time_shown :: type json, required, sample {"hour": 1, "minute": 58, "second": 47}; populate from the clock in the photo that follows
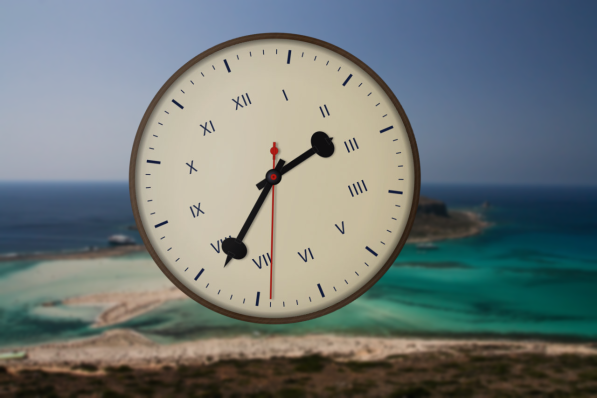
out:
{"hour": 2, "minute": 38, "second": 34}
